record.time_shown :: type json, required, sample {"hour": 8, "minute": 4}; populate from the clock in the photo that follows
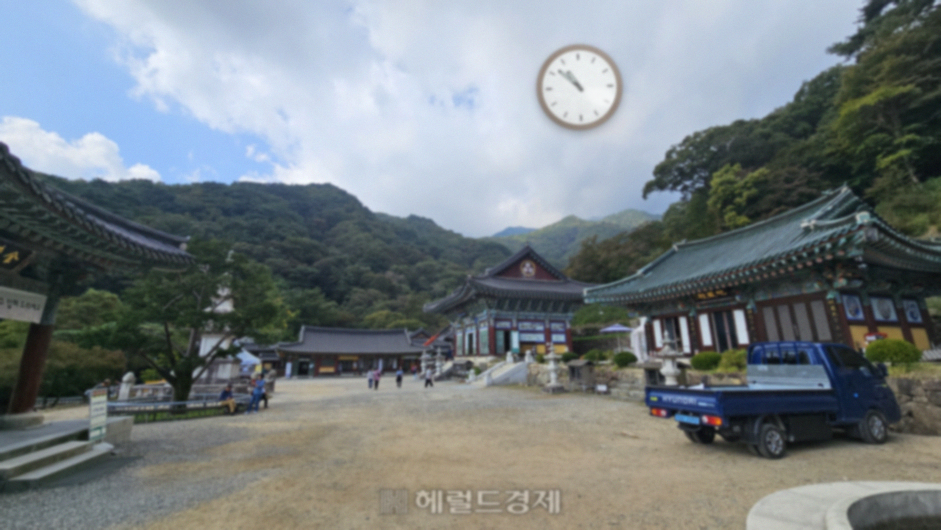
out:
{"hour": 10, "minute": 52}
